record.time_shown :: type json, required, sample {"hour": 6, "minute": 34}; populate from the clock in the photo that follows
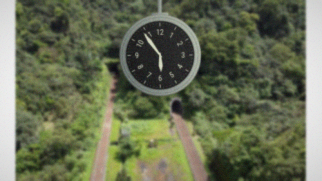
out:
{"hour": 5, "minute": 54}
